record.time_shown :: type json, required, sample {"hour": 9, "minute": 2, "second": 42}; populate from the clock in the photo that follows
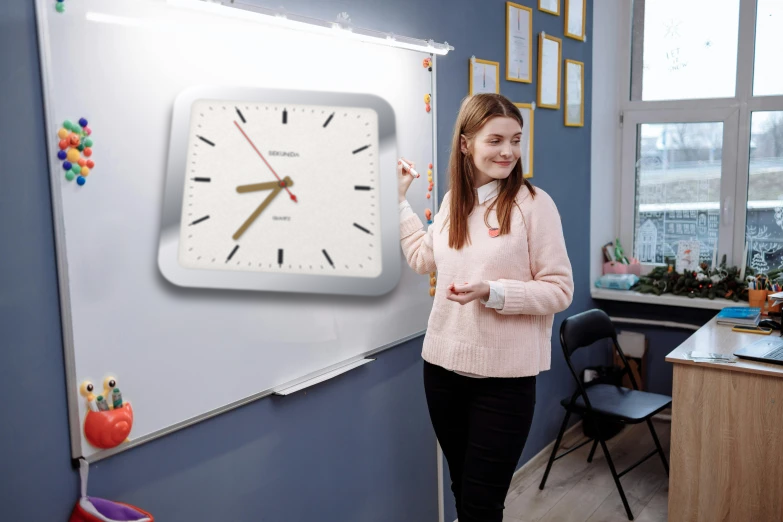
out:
{"hour": 8, "minute": 35, "second": 54}
